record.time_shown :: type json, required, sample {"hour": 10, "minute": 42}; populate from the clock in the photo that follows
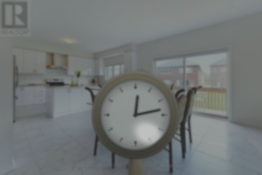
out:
{"hour": 12, "minute": 13}
